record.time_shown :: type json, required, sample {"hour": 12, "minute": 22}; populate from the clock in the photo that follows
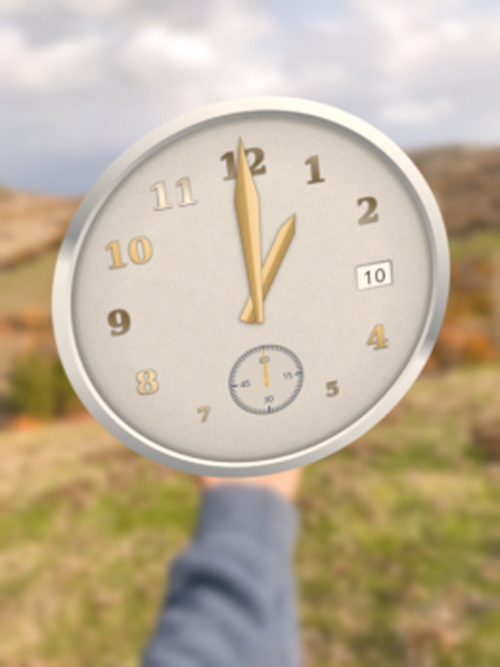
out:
{"hour": 1, "minute": 0}
